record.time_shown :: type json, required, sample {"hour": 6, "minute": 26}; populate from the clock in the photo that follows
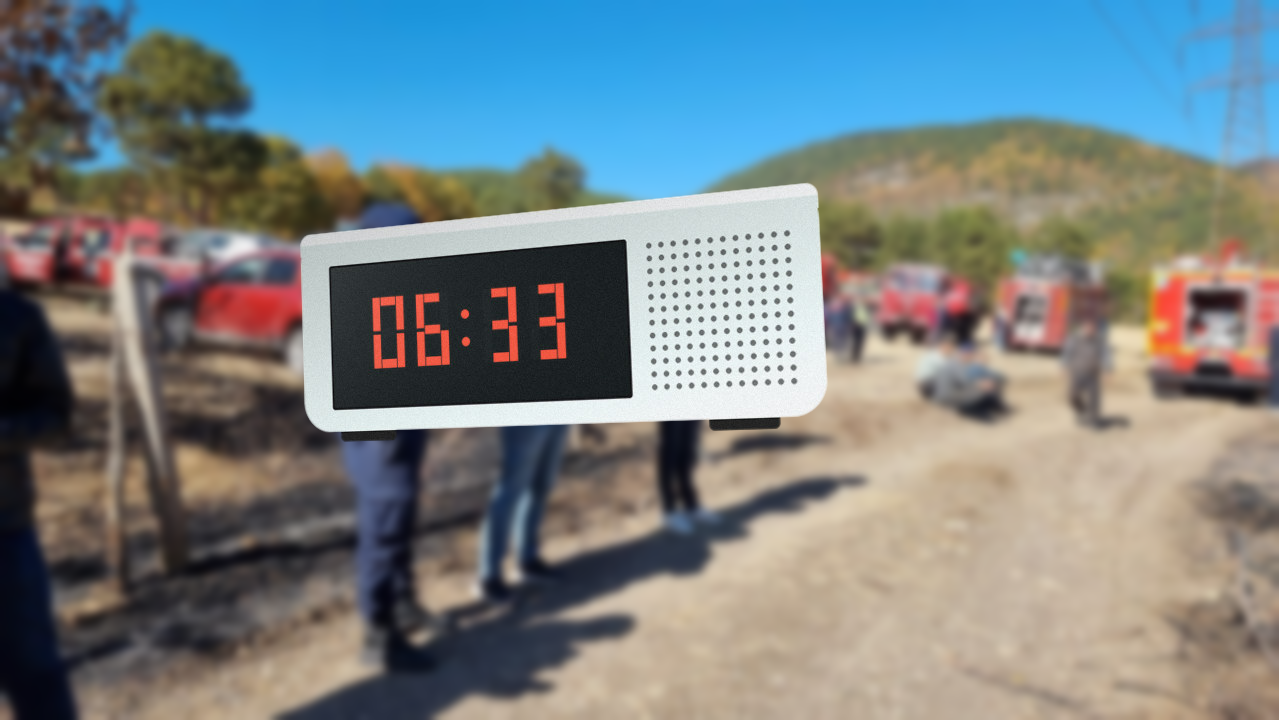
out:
{"hour": 6, "minute": 33}
